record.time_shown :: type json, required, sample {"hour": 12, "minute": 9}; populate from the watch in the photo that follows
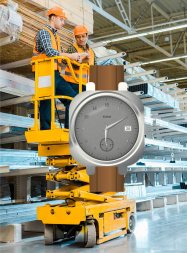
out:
{"hour": 6, "minute": 10}
